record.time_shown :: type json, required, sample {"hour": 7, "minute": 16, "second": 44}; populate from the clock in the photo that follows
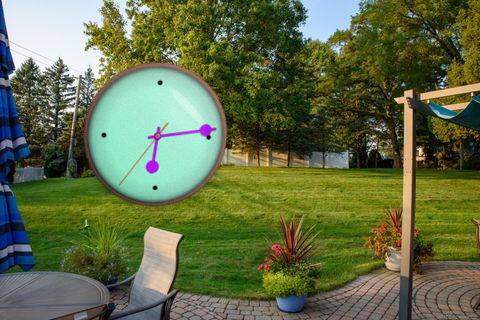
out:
{"hour": 6, "minute": 13, "second": 36}
